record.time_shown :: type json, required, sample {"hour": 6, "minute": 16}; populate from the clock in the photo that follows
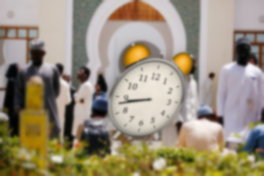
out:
{"hour": 8, "minute": 43}
